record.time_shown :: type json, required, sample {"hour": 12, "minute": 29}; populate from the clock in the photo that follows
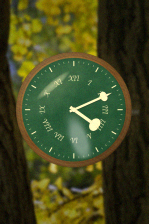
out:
{"hour": 4, "minute": 11}
